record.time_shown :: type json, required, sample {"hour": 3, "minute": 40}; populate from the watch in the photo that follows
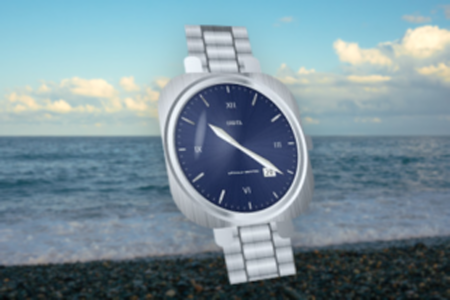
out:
{"hour": 10, "minute": 21}
